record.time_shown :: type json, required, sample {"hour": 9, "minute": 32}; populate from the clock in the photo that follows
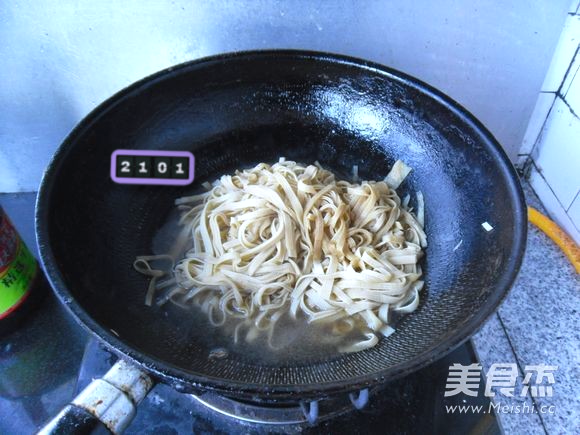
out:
{"hour": 21, "minute": 1}
